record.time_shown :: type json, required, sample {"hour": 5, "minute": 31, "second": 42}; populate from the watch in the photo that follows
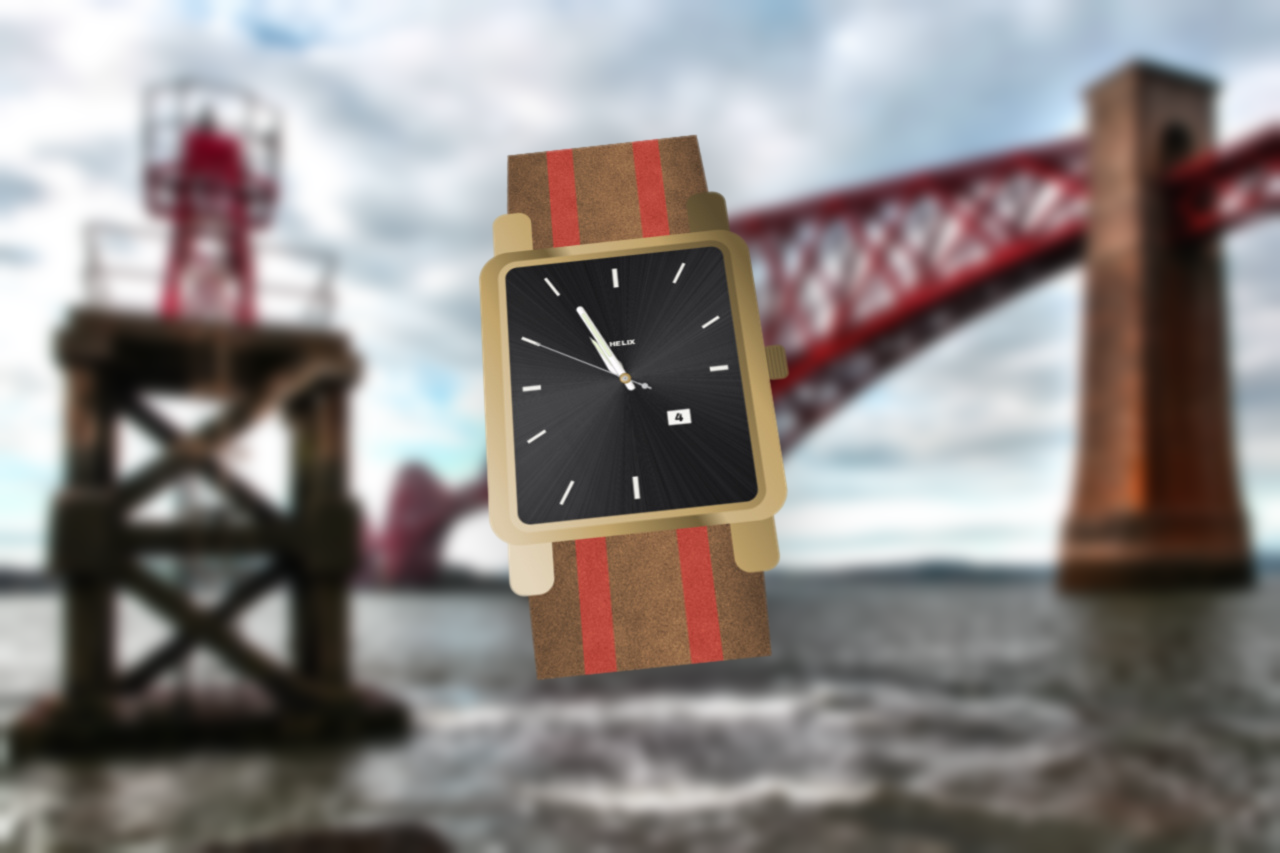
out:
{"hour": 10, "minute": 55, "second": 50}
